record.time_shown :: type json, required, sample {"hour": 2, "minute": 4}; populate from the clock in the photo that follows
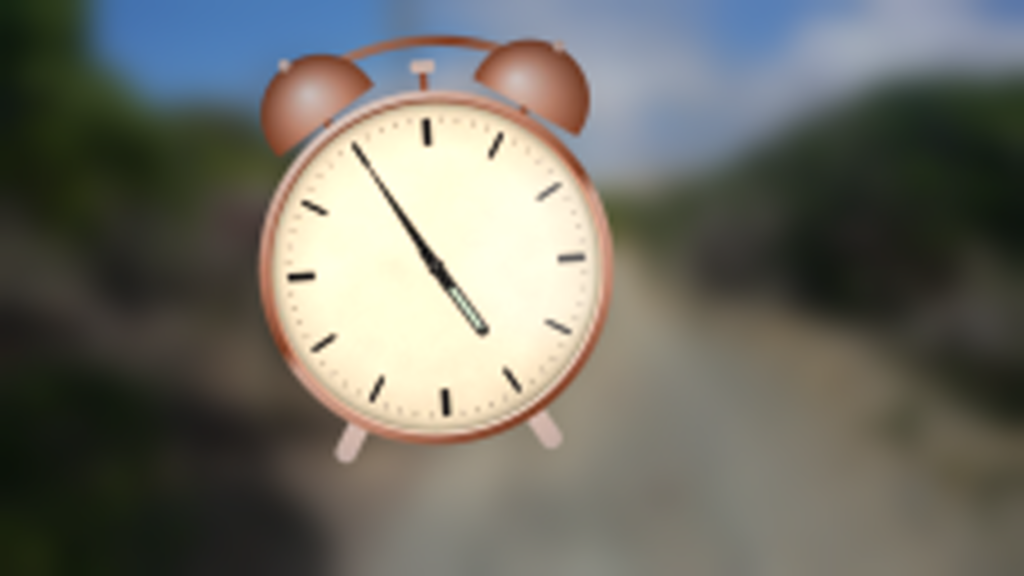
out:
{"hour": 4, "minute": 55}
